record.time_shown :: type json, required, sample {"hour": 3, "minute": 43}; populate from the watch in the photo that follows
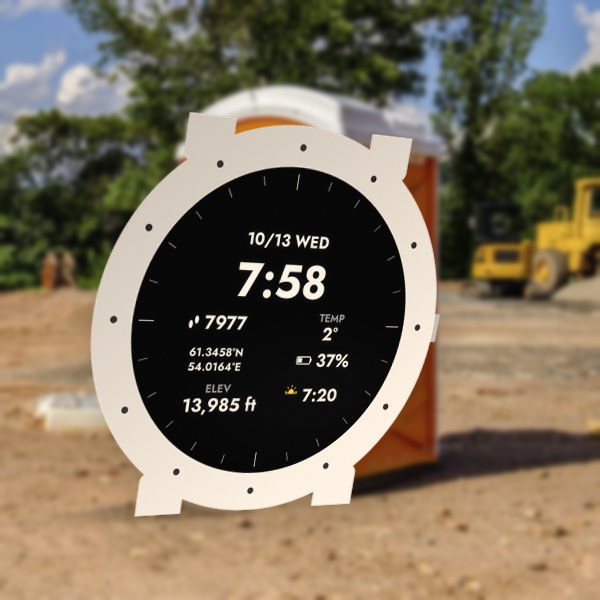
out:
{"hour": 7, "minute": 58}
